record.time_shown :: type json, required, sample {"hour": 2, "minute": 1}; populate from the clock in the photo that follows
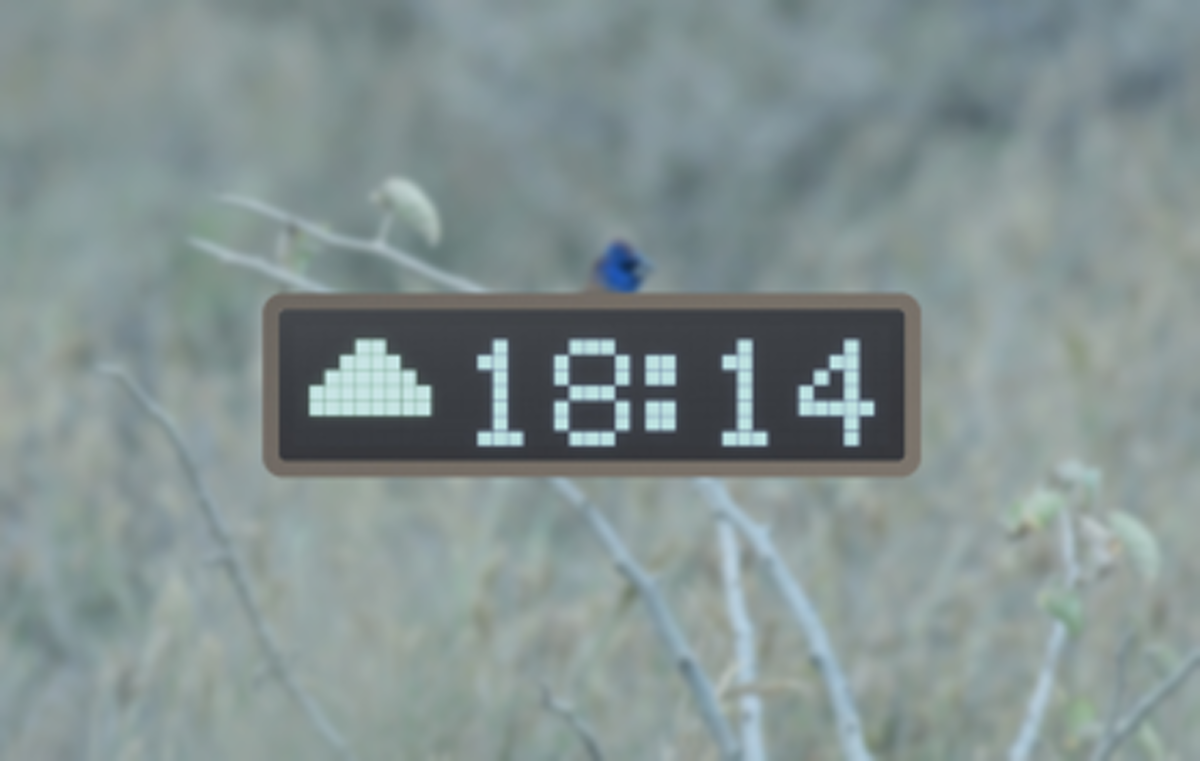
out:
{"hour": 18, "minute": 14}
